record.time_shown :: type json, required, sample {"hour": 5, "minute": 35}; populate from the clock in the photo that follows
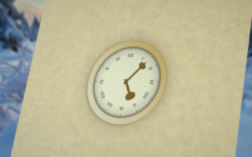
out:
{"hour": 5, "minute": 7}
